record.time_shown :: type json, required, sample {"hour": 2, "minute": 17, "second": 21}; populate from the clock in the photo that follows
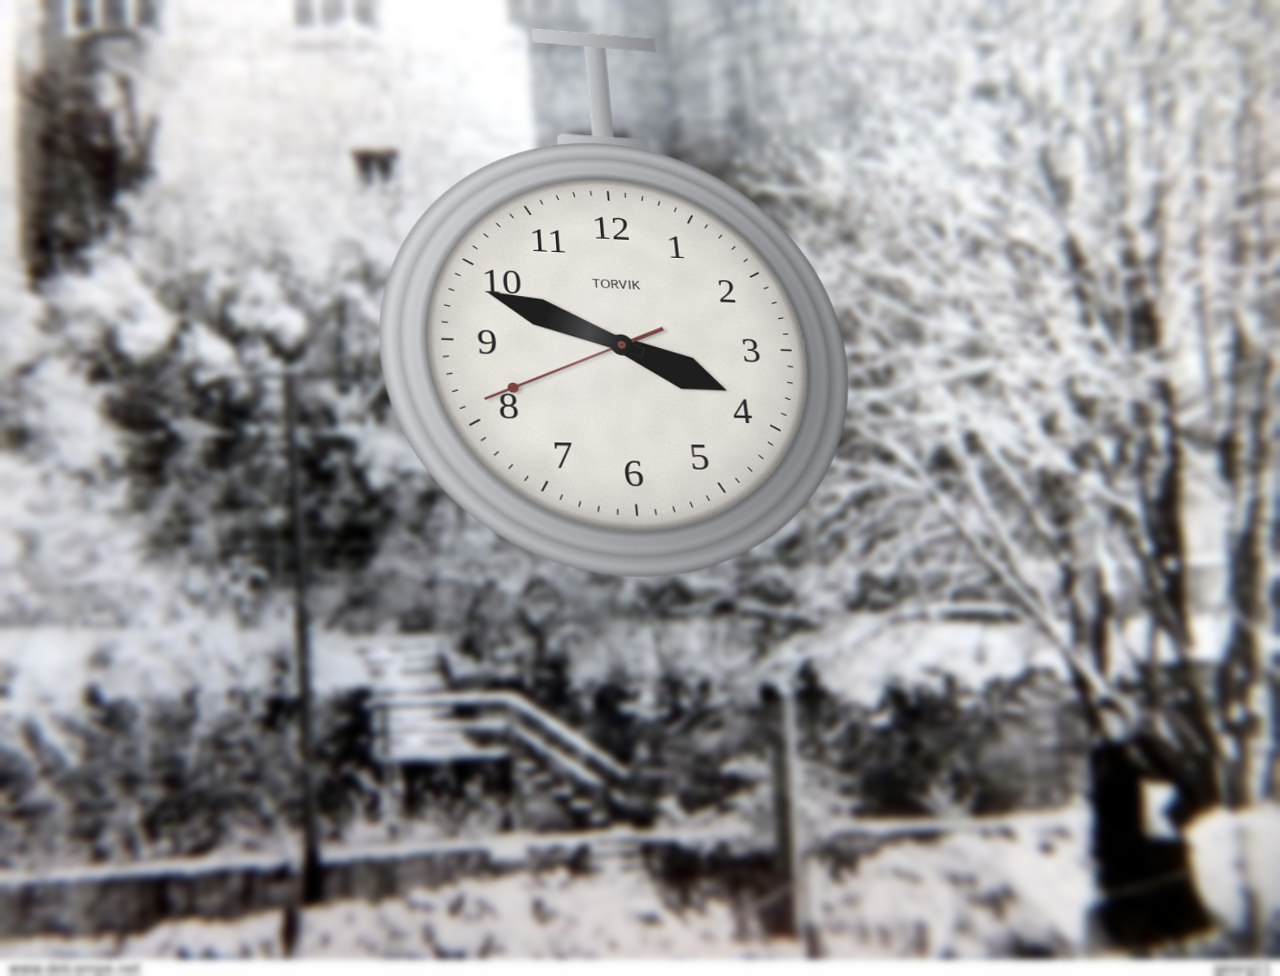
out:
{"hour": 3, "minute": 48, "second": 41}
